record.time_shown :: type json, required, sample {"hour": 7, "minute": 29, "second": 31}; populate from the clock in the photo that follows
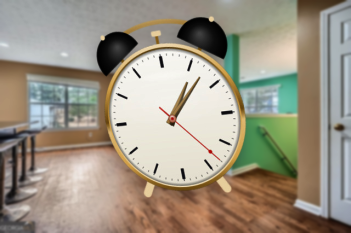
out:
{"hour": 1, "minute": 7, "second": 23}
